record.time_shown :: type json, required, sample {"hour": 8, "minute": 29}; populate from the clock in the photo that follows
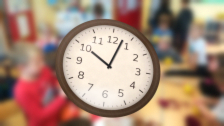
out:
{"hour": 10, "minute": 3}
